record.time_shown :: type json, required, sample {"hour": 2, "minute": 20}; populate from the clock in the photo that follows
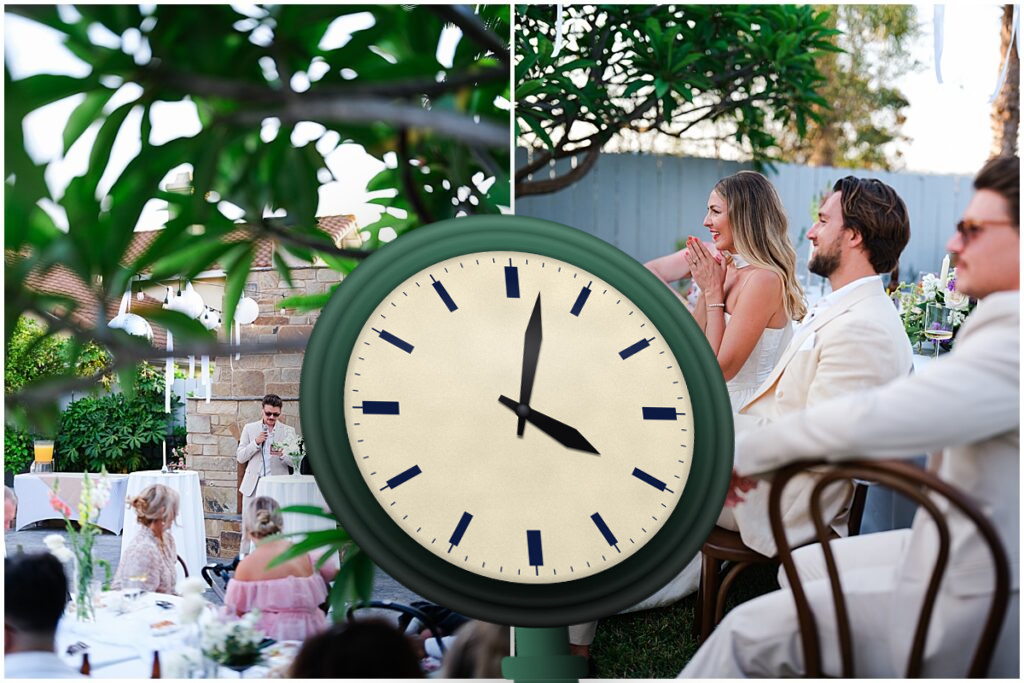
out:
{"hour": 4, "minute": 2}
